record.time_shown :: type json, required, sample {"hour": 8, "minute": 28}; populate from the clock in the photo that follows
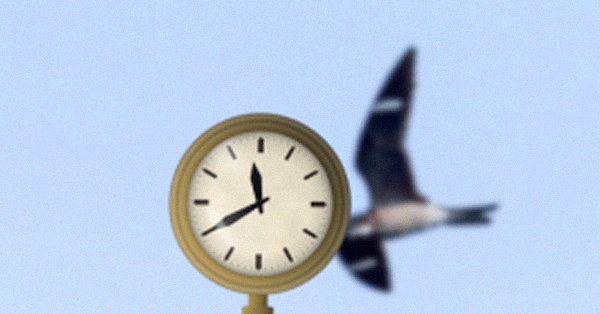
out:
{"hour": 11, "minute": 40}
